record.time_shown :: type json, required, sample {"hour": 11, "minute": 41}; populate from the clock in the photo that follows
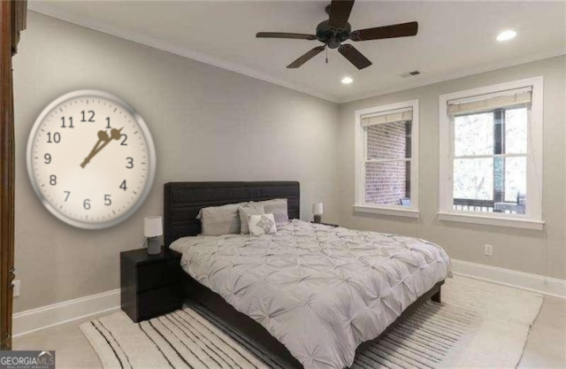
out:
{"hour": 1, "minute": 8}
